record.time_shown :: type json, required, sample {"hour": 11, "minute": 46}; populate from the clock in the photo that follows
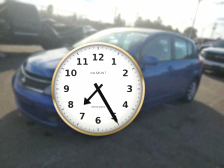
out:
{"hour": 7, "minute": 25}
